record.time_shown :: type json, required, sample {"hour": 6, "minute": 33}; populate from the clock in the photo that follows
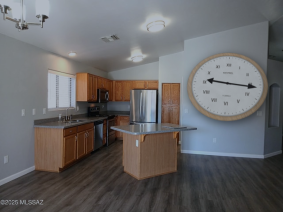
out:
{"hour": 9, "minute": 16}
